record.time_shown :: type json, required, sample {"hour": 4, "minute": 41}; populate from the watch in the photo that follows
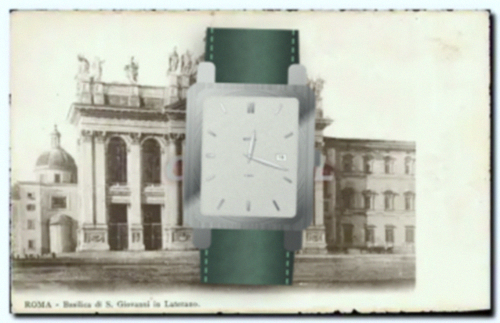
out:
{"hour": 12, "minute": 18}
